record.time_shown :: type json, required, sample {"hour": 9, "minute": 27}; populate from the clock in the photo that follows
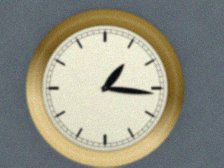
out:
{"hour": 1, "minute": 16}
